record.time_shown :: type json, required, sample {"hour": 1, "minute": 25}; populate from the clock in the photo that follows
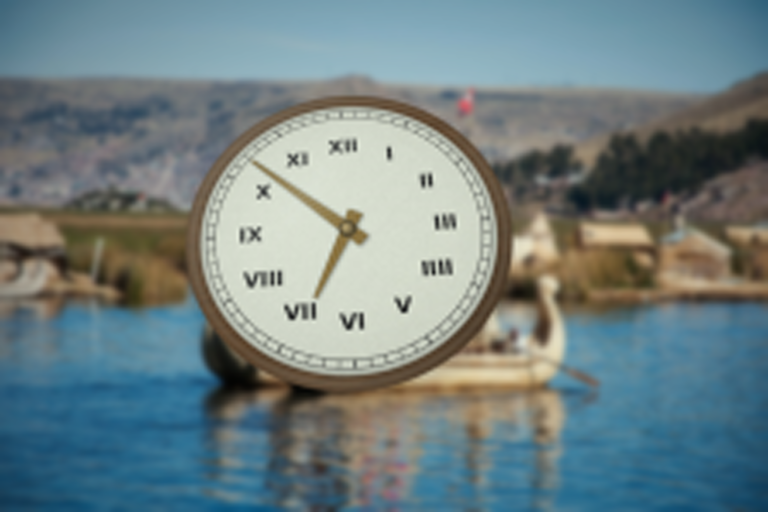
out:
{"hour": 6, "minute": 52}
